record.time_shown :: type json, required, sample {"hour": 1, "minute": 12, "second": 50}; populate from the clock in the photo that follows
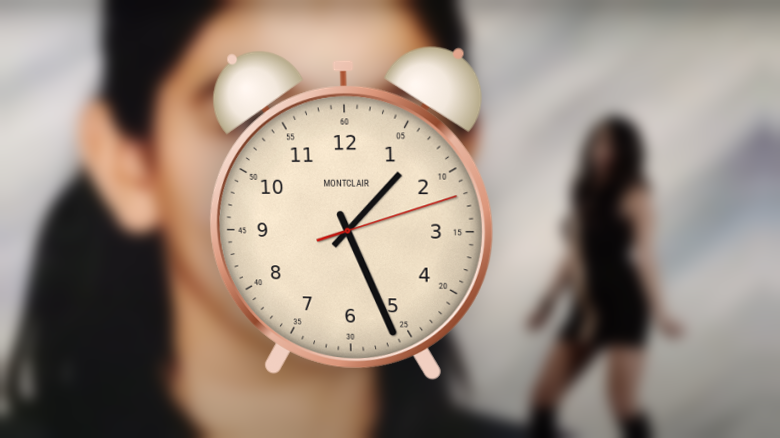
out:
{"hour": 1, "minute": 26, "second": 12}
